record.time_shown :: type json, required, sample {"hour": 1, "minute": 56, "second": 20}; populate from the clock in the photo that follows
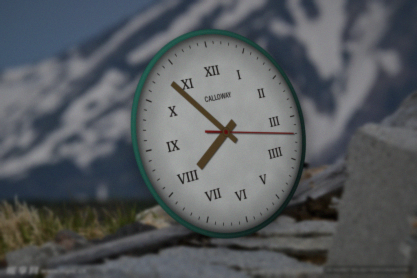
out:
{"hour": 7, "minute": 53, "second": 17}
